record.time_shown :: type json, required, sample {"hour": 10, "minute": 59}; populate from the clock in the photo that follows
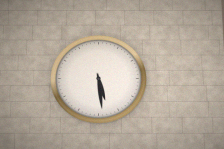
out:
{"hour": 5, "minute": 29}
